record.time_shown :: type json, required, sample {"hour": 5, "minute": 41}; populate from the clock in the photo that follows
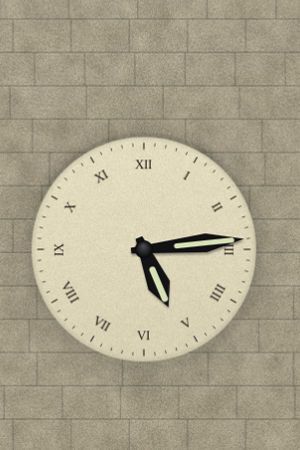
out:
{"hour": 5, "minute": 14}
